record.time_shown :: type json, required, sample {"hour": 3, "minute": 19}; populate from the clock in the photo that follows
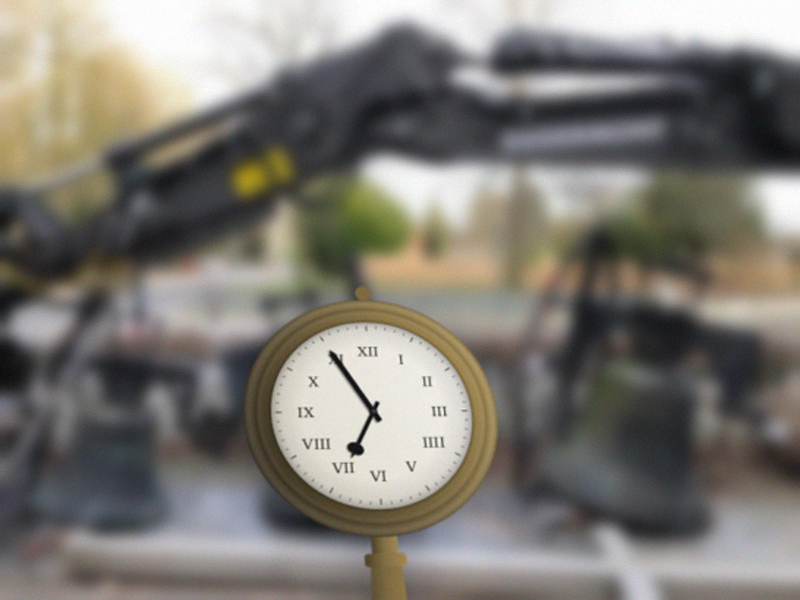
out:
{"hour": 6, "minute": 55}
